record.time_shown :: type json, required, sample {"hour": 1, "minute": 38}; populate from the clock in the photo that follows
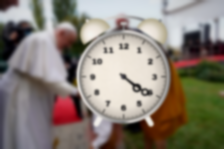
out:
{"hour": 4, "minute": 21}
